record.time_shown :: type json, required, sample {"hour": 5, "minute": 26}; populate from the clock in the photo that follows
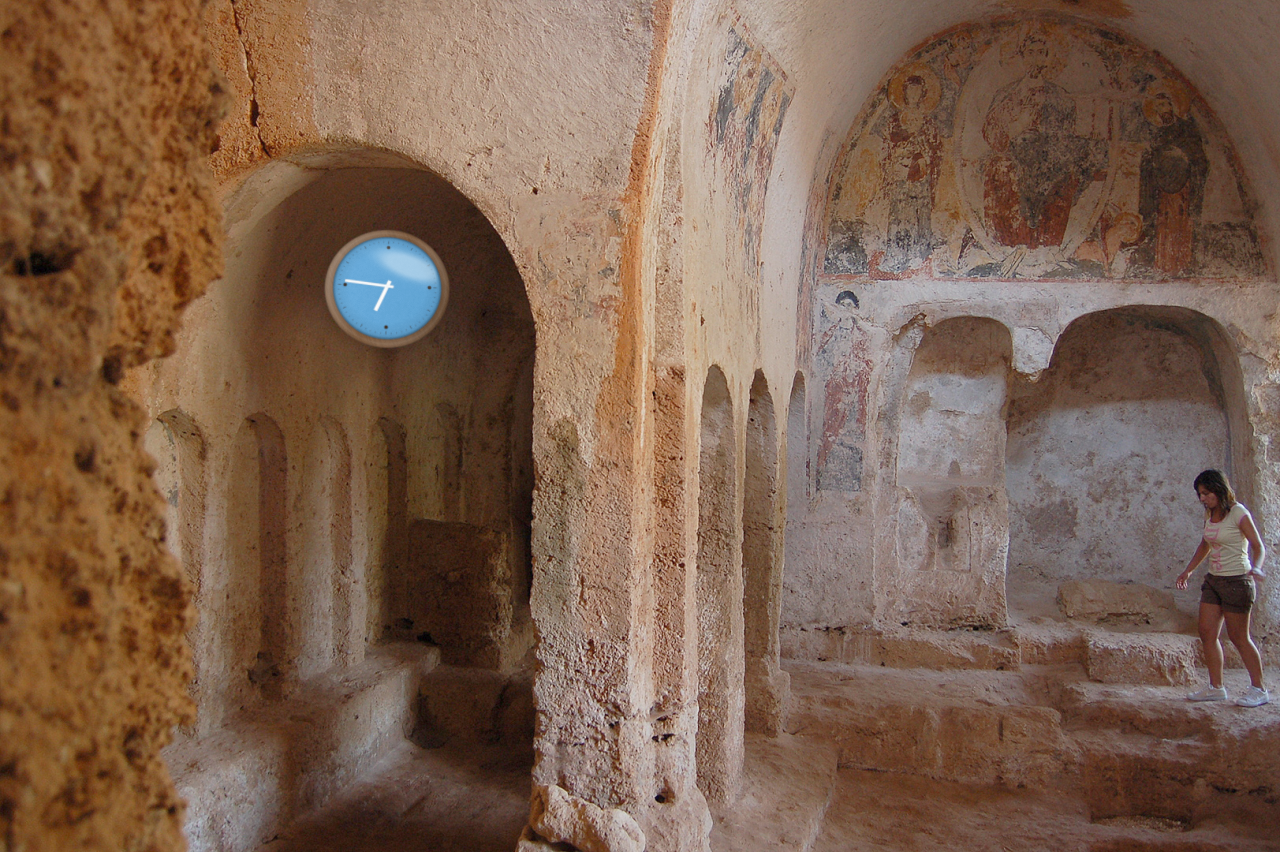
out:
{"hour": 6, "minute": 46}
